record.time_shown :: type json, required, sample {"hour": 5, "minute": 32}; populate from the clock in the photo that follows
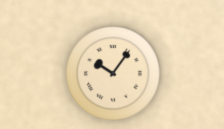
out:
{"hour": 10, "minute": 6}
